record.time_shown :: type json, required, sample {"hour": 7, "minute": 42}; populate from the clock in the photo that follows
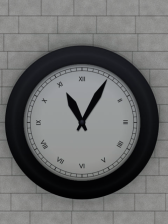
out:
{"hour": 11, "minute": 5}
